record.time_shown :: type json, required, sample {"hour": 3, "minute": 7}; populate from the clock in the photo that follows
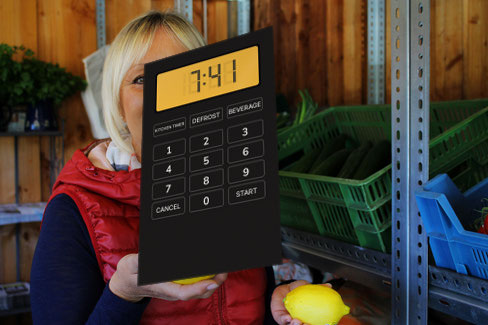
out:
{"hour": 7, "minute": 41}
